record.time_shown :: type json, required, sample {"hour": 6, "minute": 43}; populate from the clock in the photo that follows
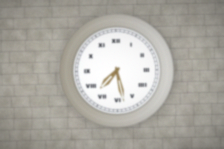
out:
{"hour": 7, "minute": 28}
